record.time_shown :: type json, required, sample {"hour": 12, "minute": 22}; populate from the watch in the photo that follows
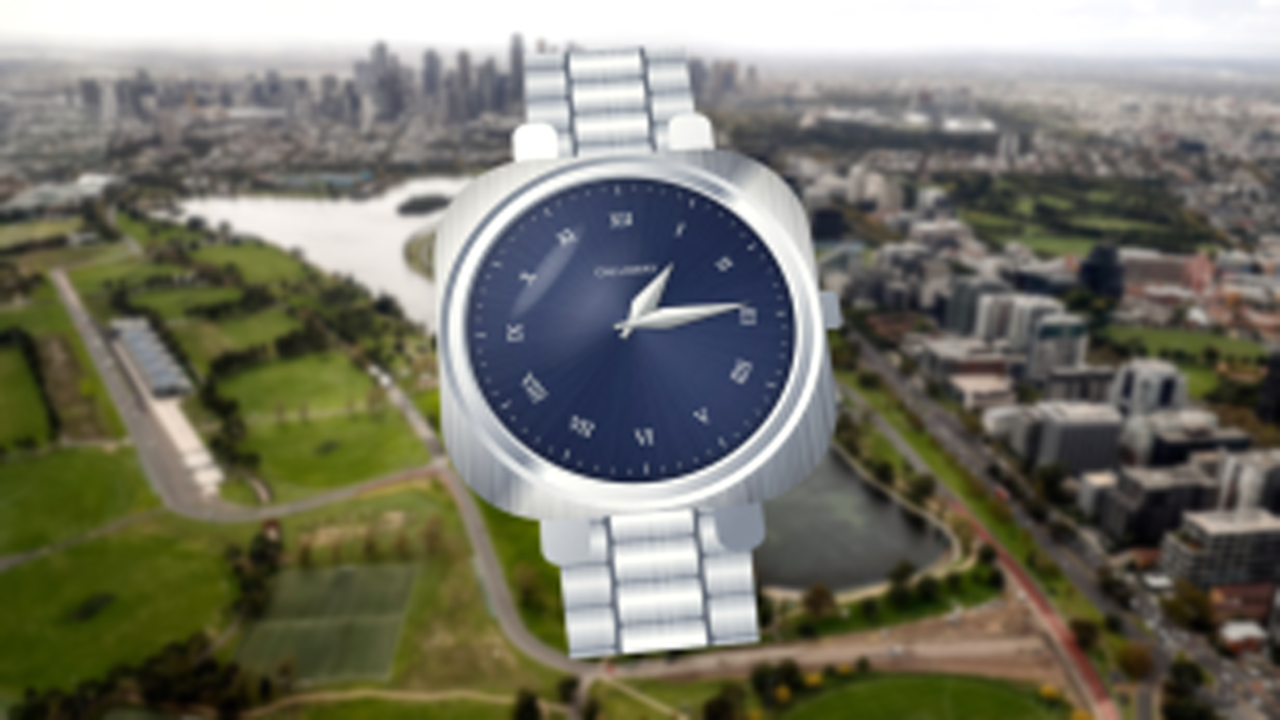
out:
{"hour": 1, "minute": 14}
